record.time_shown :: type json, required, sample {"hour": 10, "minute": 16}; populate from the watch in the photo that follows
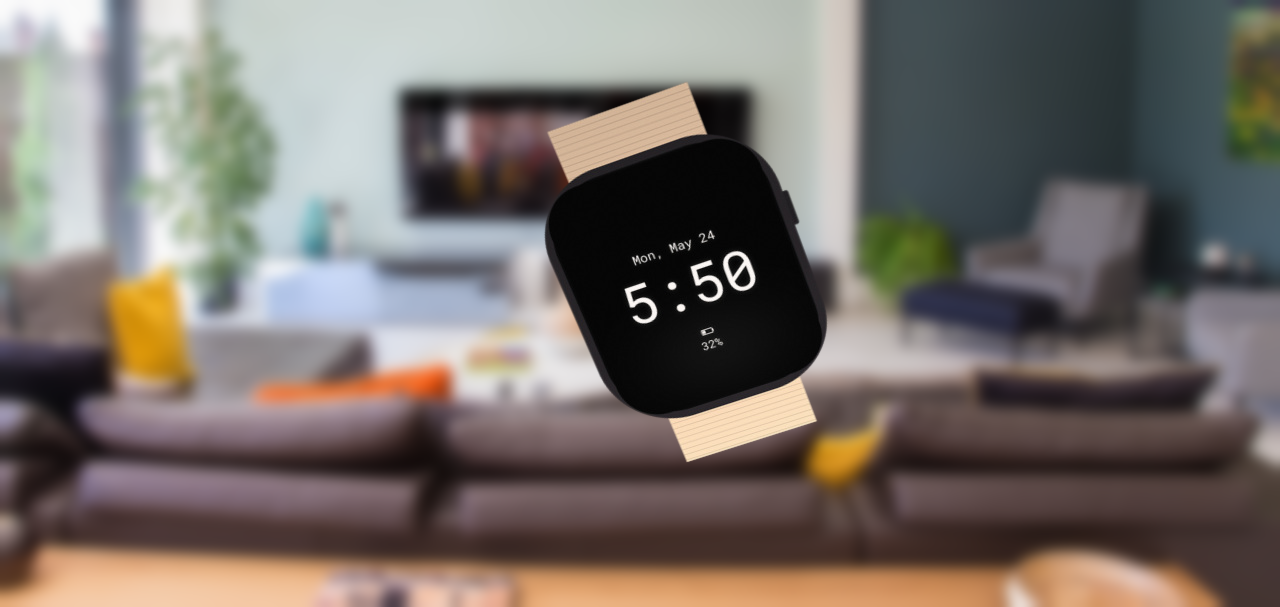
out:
{"hour": 5, "minute": 50}
